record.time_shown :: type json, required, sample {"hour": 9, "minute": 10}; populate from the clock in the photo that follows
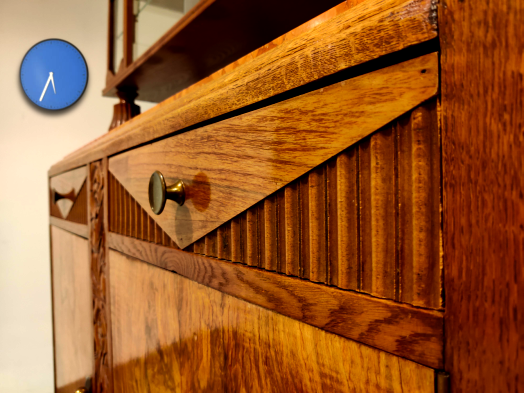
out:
{"hour": 5, "minute": 34}
